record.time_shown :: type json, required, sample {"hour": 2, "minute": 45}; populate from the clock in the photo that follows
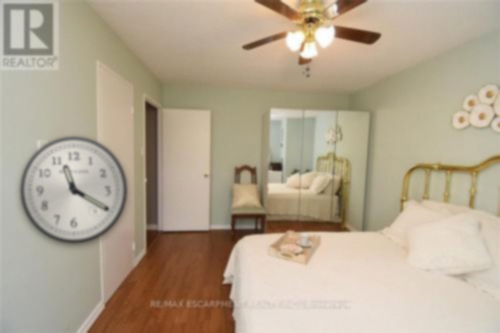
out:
{"hour": 11, "minute": 20}
